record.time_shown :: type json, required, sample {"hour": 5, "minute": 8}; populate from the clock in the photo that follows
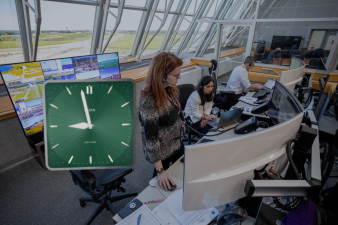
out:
{"hour": 8, "minute": 58}
